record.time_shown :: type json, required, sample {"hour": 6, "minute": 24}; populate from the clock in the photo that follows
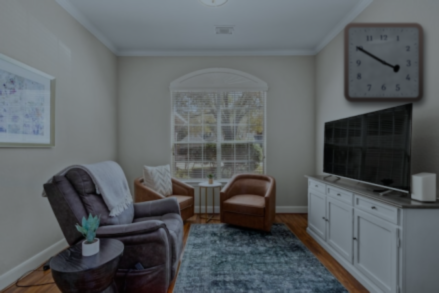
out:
{"hour": 3, "minute": 50}
